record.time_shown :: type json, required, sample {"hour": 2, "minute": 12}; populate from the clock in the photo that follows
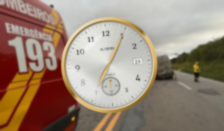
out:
{"hour": 7, "minute": 5}
